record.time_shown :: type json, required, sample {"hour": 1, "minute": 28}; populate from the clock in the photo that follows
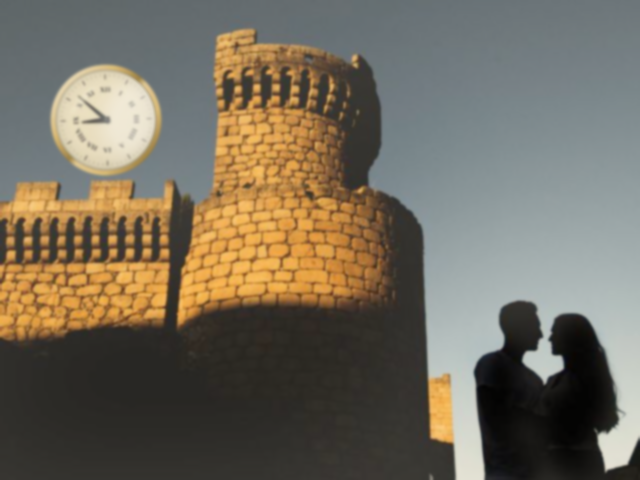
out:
{"hour": 8, "minute": 52}
